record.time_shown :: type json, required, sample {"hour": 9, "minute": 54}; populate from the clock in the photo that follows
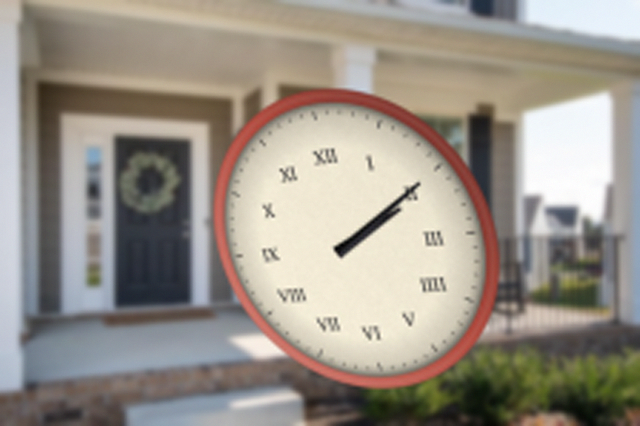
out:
{"hour": 2, "minute": 10}
